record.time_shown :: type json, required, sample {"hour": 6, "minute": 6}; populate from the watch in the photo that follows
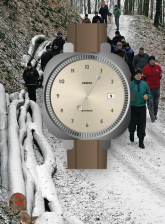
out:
{"hour": 7, "minute": 5}
